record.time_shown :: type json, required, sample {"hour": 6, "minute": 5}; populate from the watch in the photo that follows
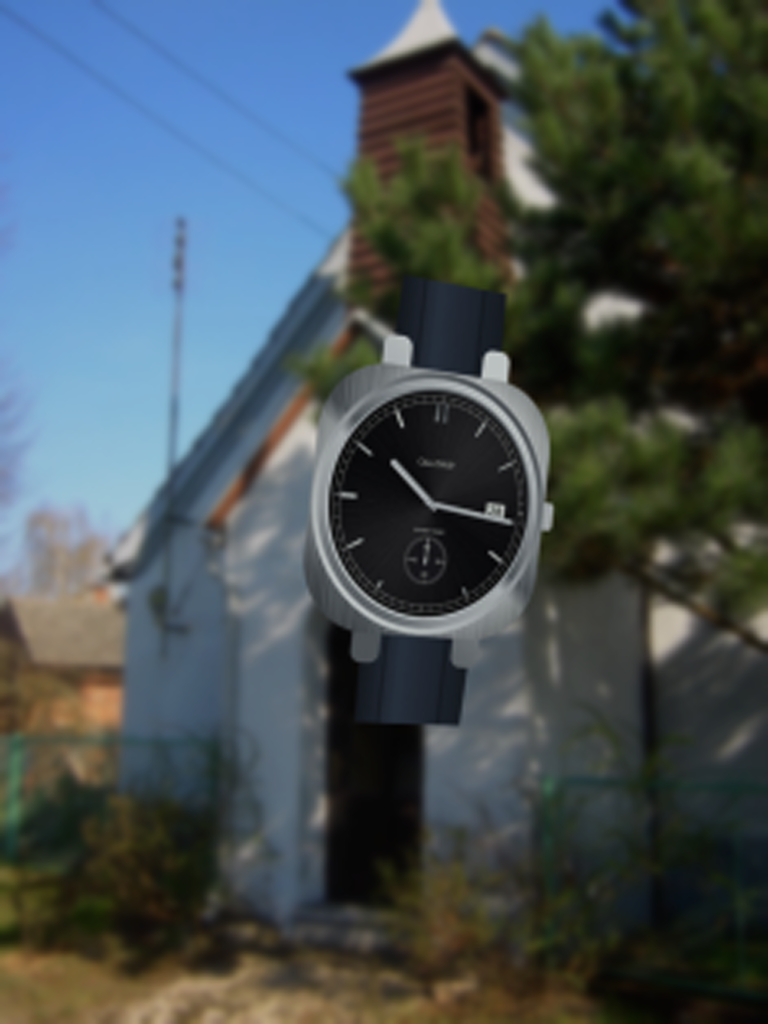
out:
{"hour": 10, "minute": 16}
